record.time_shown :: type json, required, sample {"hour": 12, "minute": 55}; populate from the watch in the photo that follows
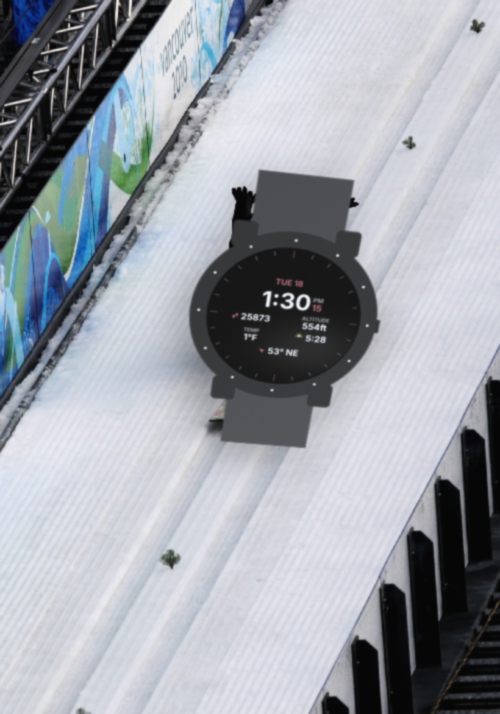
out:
{"hour": 1, "minute": 30}
